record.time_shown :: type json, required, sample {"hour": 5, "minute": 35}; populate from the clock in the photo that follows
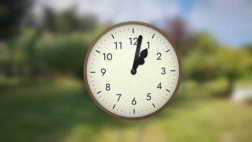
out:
{"hour": 1, "minute": 2}
